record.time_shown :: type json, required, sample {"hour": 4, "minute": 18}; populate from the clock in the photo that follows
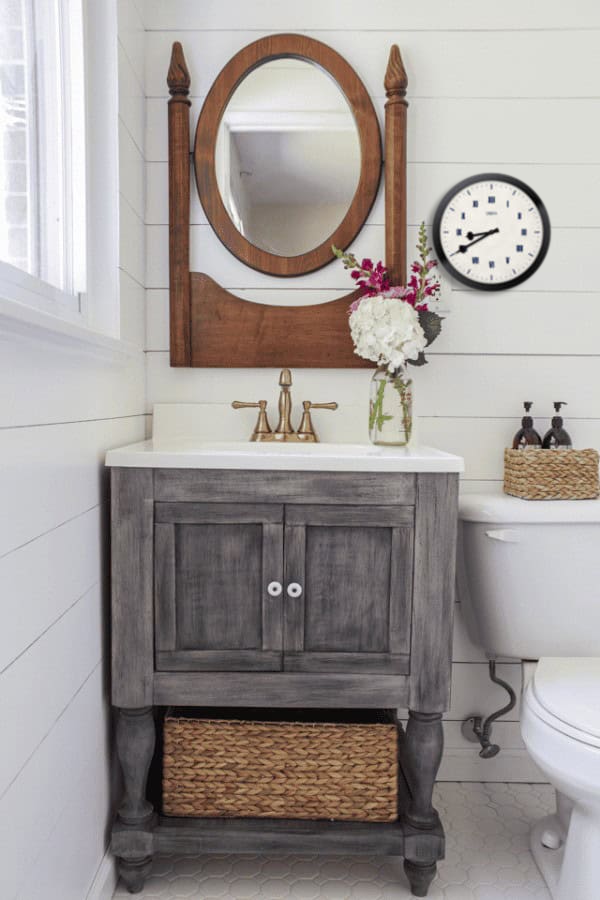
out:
{"hour": 8, "minute": 40}
